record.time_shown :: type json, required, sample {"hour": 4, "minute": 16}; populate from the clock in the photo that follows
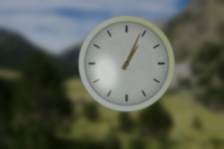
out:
{"hour": 1, "minute": 4}
